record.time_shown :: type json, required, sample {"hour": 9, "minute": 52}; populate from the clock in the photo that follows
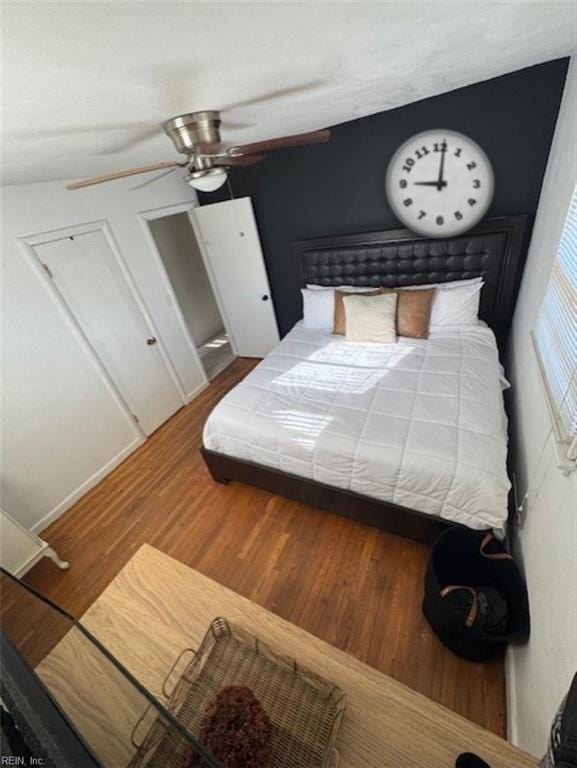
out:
{"hour": 9, "minute": 1}
